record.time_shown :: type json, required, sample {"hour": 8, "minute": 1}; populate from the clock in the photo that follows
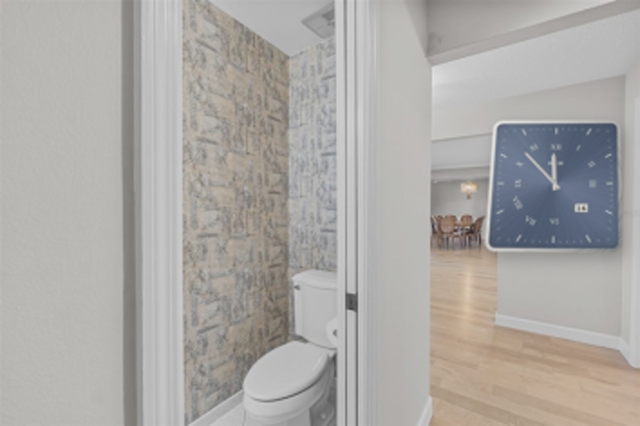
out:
{"hour": 11, "minute": 53}
